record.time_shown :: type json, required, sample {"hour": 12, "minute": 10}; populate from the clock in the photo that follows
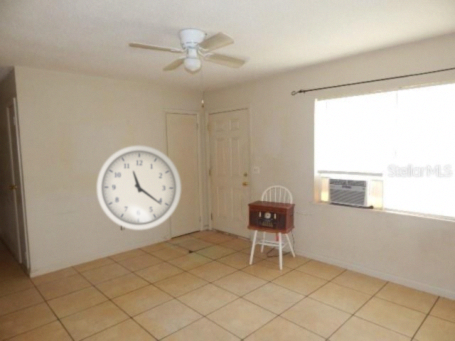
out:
{"hour": 11, "minute": 21}
